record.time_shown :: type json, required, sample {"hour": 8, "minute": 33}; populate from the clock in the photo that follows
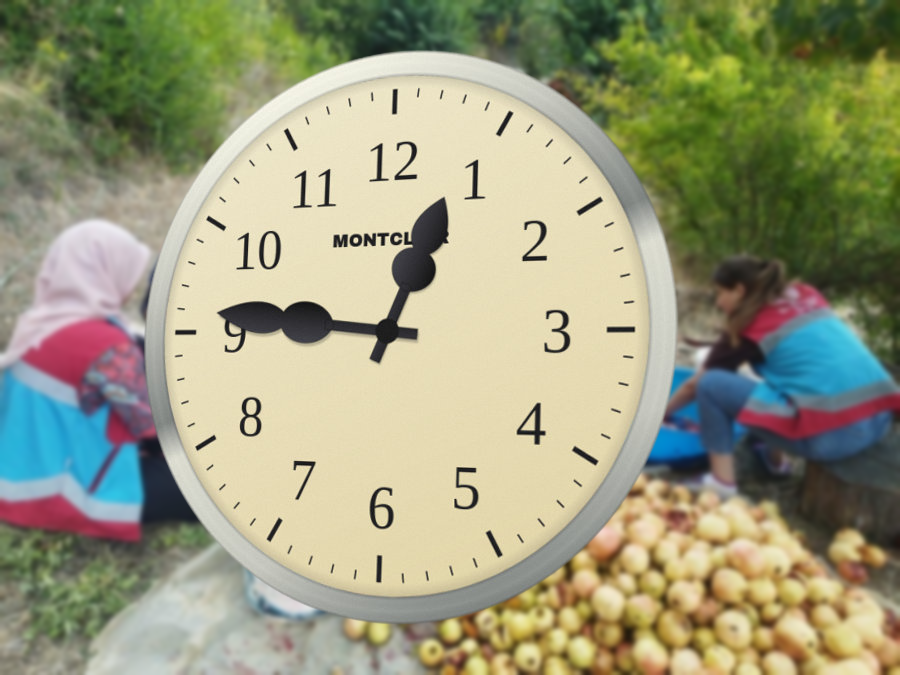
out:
{"hour": 12, "minute": 46}
